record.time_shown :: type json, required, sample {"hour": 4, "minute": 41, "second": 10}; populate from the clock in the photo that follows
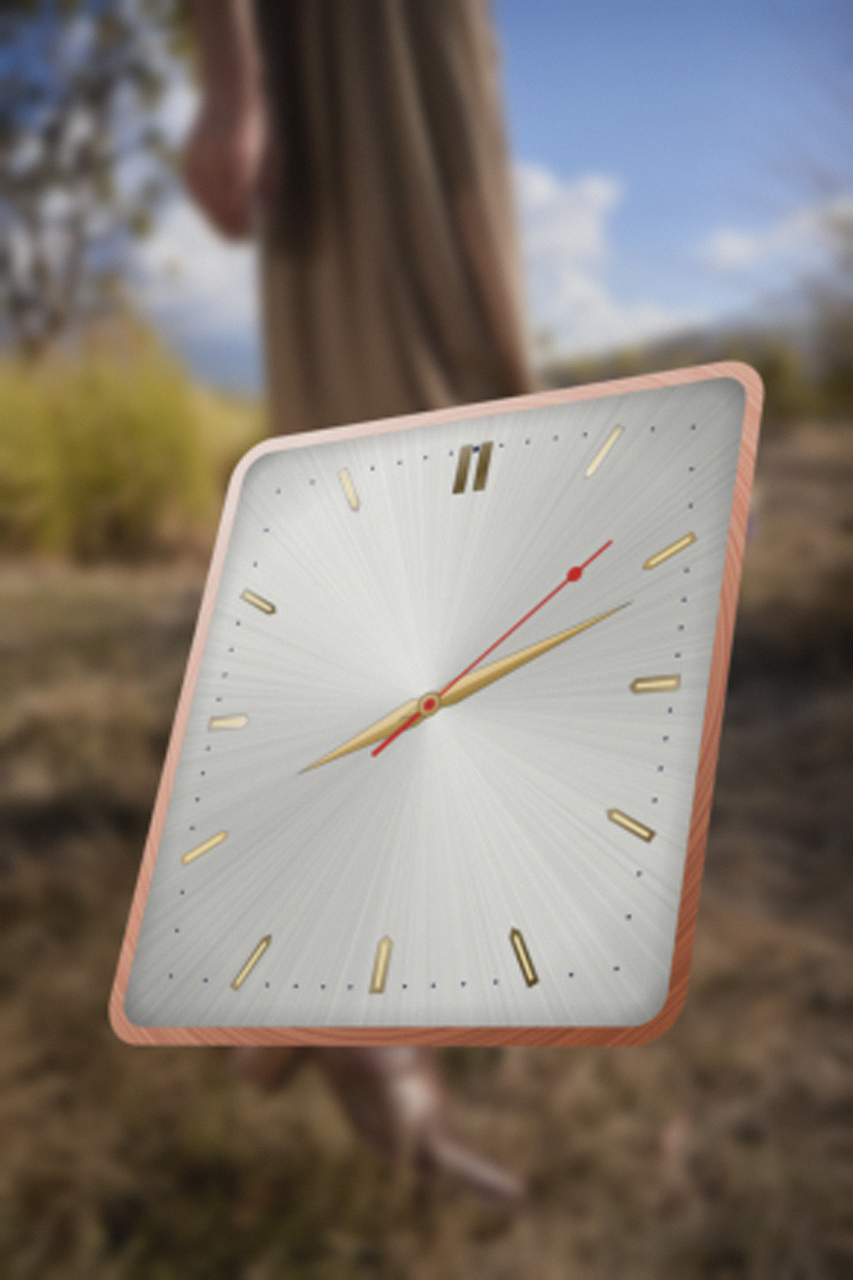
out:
{"hour": 8, "minute": 11, "second": 8}
